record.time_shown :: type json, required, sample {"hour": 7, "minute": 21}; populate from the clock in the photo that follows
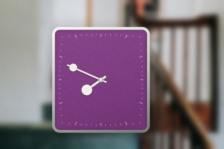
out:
{"hour": 7, "minute": 49}
